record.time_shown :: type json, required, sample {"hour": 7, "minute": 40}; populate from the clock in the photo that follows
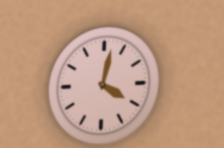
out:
{"hour": 4, "minute": 2}
